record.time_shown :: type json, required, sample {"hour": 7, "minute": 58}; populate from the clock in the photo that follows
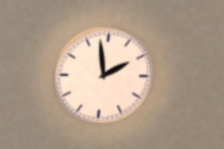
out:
{"hour": 1, "minute": 58}
